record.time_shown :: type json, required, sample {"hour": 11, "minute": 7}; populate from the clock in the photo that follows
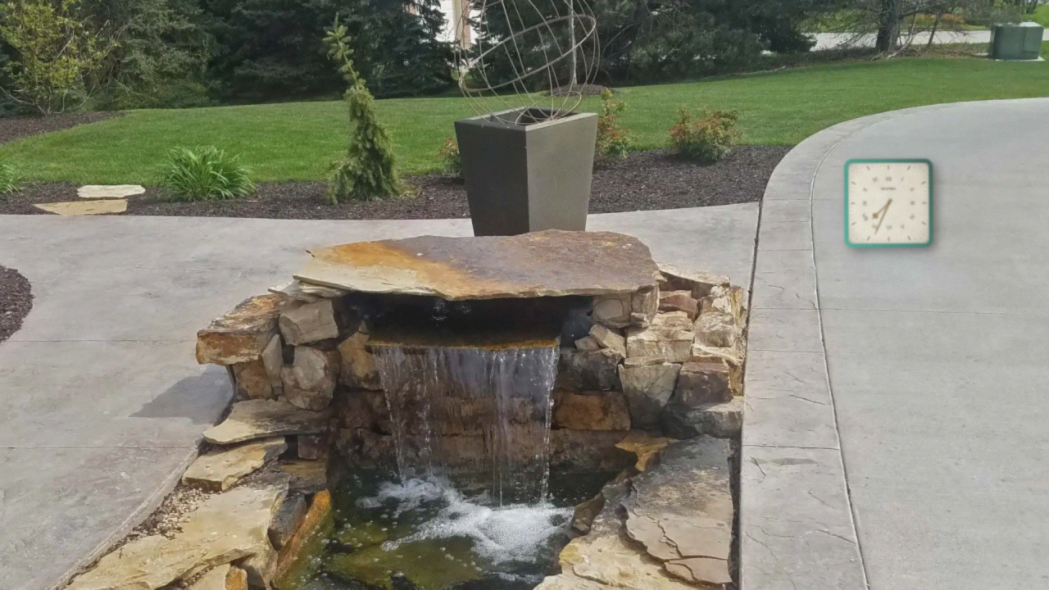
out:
{"hour": 7, "minute": 34}
